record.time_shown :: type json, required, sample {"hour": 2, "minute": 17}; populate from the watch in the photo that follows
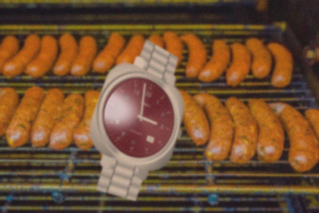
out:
{"hour": 2, "minute": 58}
